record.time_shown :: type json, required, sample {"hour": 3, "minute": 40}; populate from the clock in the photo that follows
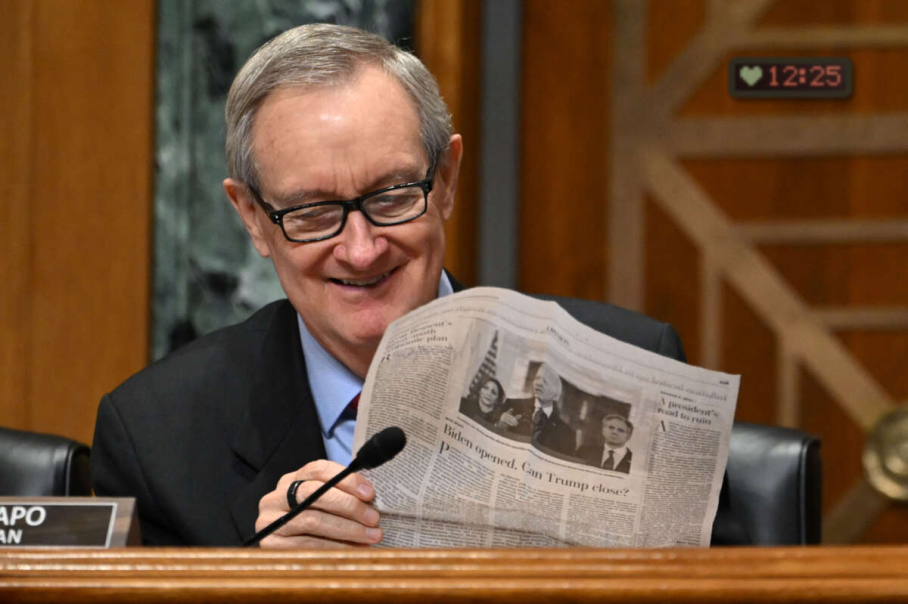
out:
{"hour": 12, "minute": 25}
